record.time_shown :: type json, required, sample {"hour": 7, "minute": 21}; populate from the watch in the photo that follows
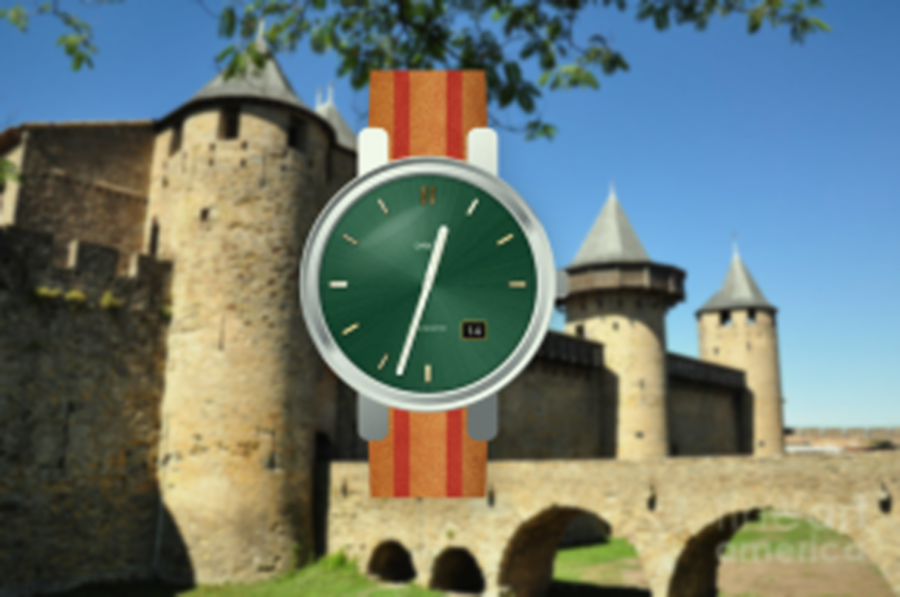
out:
{"hour": 12, "minute": 33}
